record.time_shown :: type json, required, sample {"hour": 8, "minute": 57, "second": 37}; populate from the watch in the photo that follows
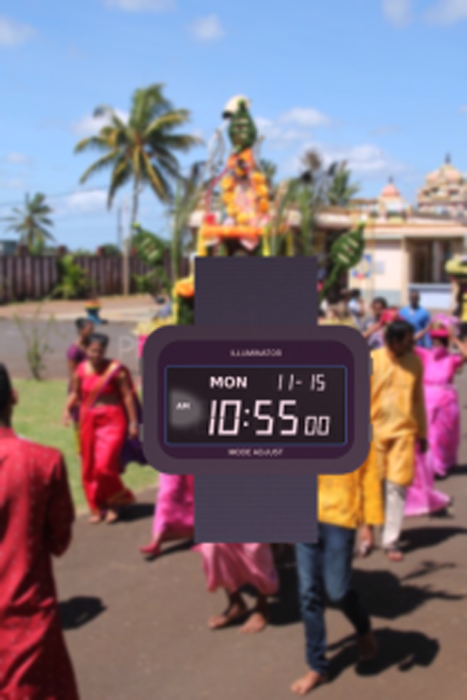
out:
{"hour": 10, "minute": 55, "second": 0}
